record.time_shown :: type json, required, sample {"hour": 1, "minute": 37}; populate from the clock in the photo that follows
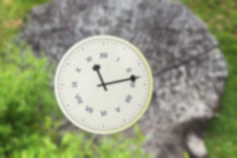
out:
{"hour": 11, "minute": 13}
